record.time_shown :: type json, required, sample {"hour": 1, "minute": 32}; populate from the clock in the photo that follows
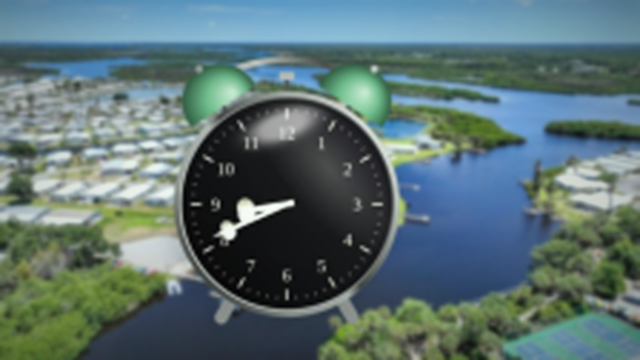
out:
{"hour": 8, "minute": 41}
